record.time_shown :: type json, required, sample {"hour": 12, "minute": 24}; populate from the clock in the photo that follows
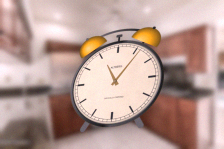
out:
{"hour": 11, "minute": 6}
